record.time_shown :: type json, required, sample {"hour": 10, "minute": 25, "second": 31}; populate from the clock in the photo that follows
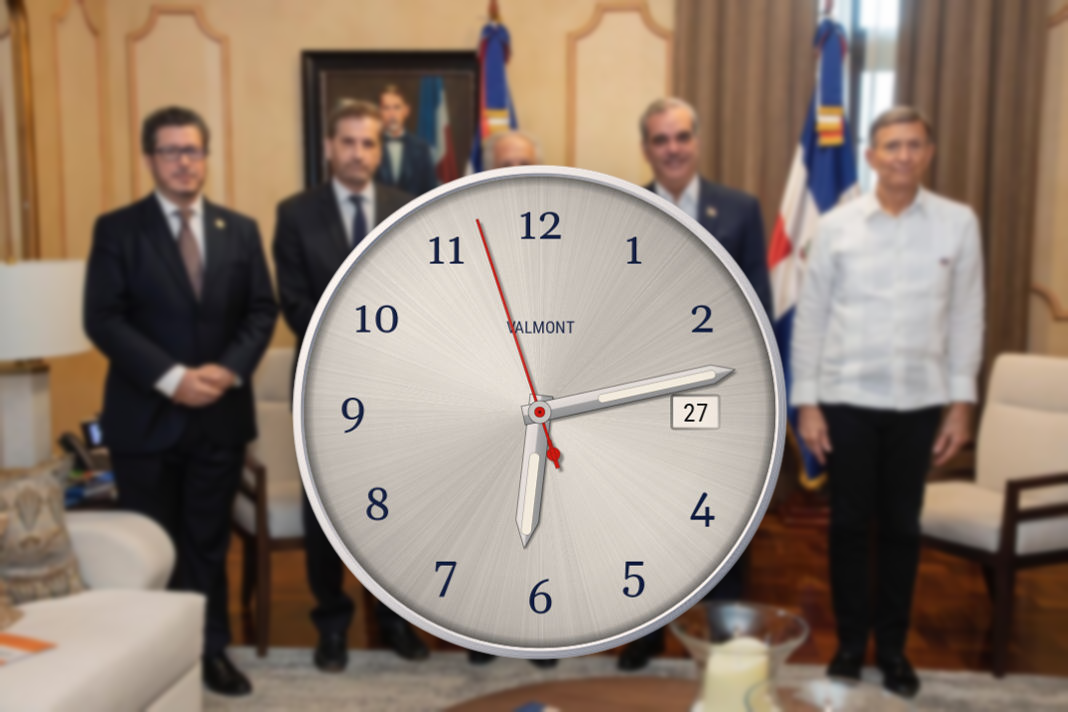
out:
{"hour": 6, "minute": 12, "second": 57}
